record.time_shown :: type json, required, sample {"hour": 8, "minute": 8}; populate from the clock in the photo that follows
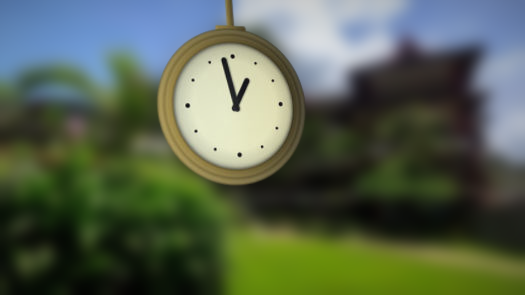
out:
{"hour": 12, "minute": 58}
